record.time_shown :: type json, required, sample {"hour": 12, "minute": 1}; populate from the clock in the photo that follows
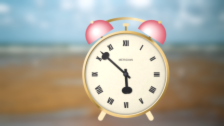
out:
{"hour": 5, "minute": 52}
